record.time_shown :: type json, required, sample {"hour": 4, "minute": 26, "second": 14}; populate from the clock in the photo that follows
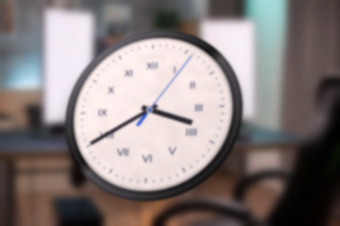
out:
{"hour": 3, "minute": 40, "second": 6}
